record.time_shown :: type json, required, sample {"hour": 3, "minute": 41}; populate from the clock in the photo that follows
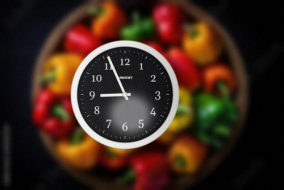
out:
{"hour": 8, "minute": 56}
